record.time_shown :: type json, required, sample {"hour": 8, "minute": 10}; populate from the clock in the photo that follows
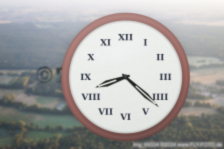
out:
{"hour": 8, "minute": 22}
